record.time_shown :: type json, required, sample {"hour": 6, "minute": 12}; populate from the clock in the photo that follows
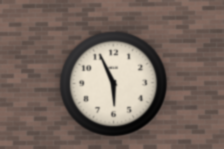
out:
{"hour": 5, "minute": 56}
